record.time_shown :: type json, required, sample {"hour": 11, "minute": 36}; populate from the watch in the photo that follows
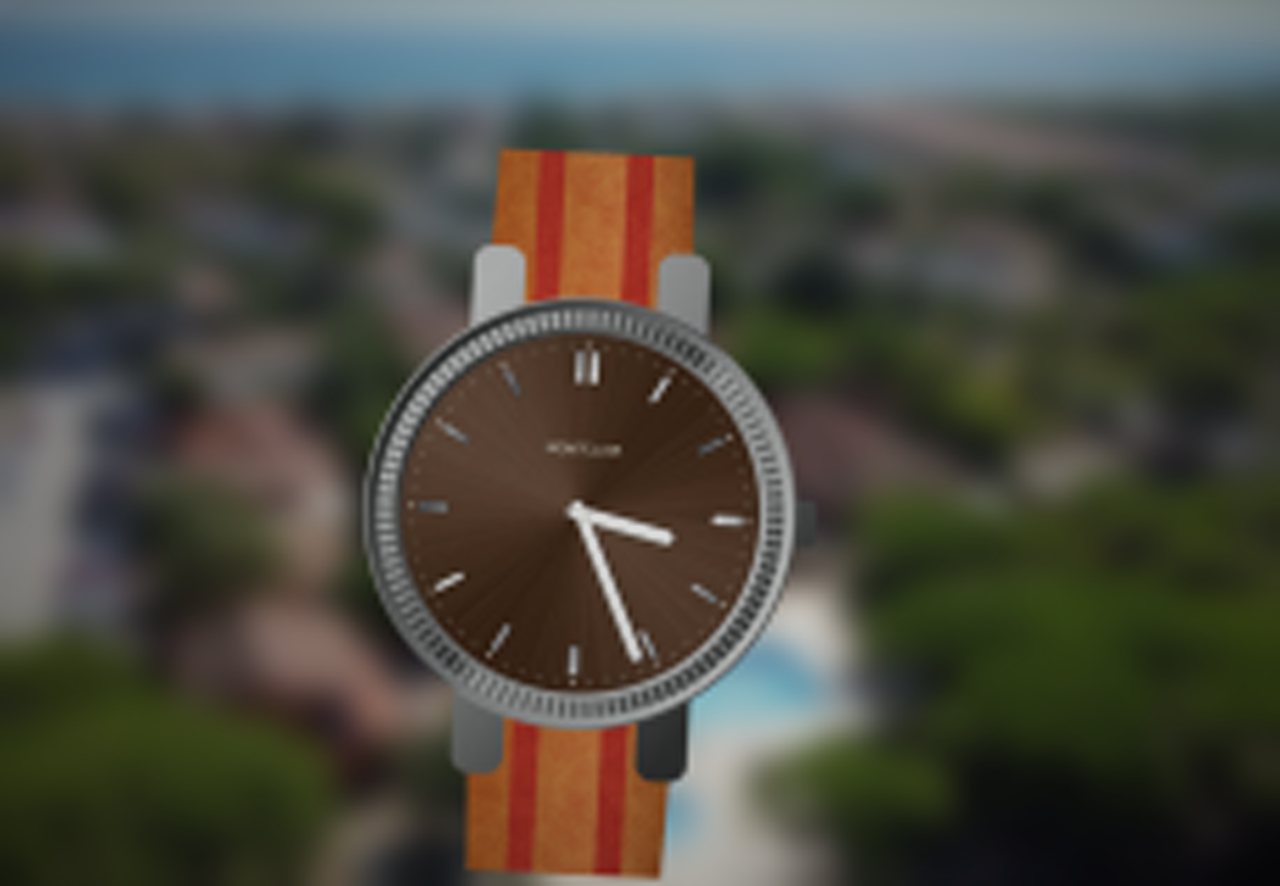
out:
{"hour": 3, "minute": 26}
